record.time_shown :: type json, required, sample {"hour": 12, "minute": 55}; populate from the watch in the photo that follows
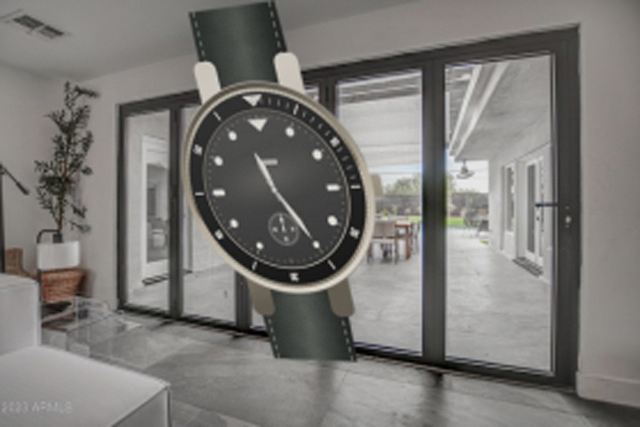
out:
{"hour": 11, "minute": 25}
